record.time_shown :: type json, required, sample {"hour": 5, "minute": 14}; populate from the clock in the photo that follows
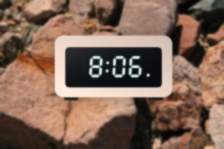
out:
{"hour": 8, "minute": 6}
